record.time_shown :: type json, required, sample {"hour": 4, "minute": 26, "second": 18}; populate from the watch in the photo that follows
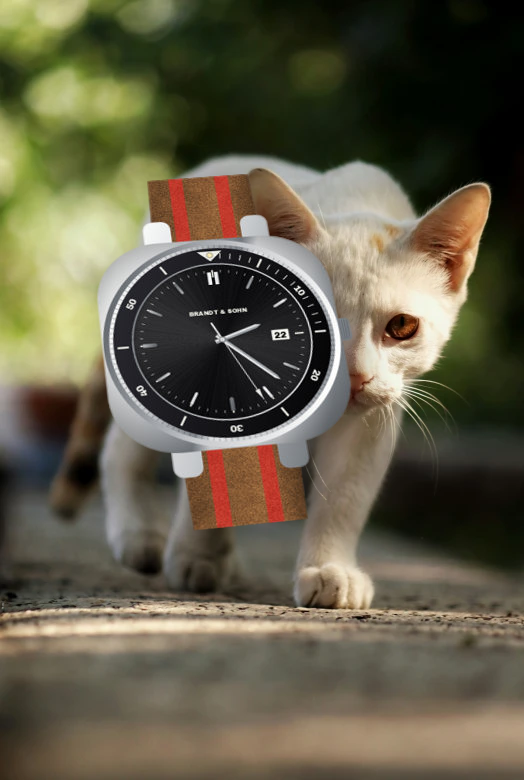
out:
{"hour": 2, "minute": 22, "second": 26}
